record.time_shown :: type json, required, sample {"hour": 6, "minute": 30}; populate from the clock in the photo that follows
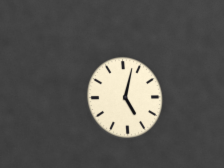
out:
{"hour": 5, "minute": 3}
